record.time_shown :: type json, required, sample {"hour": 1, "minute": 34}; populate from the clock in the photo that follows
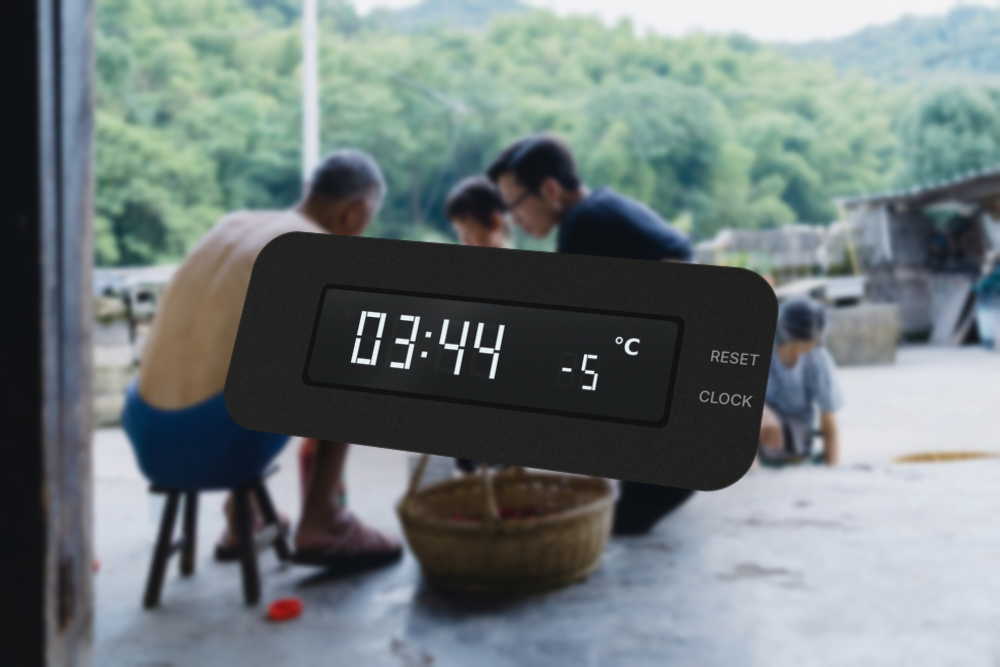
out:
{"hour": 3, "minute": 44}
